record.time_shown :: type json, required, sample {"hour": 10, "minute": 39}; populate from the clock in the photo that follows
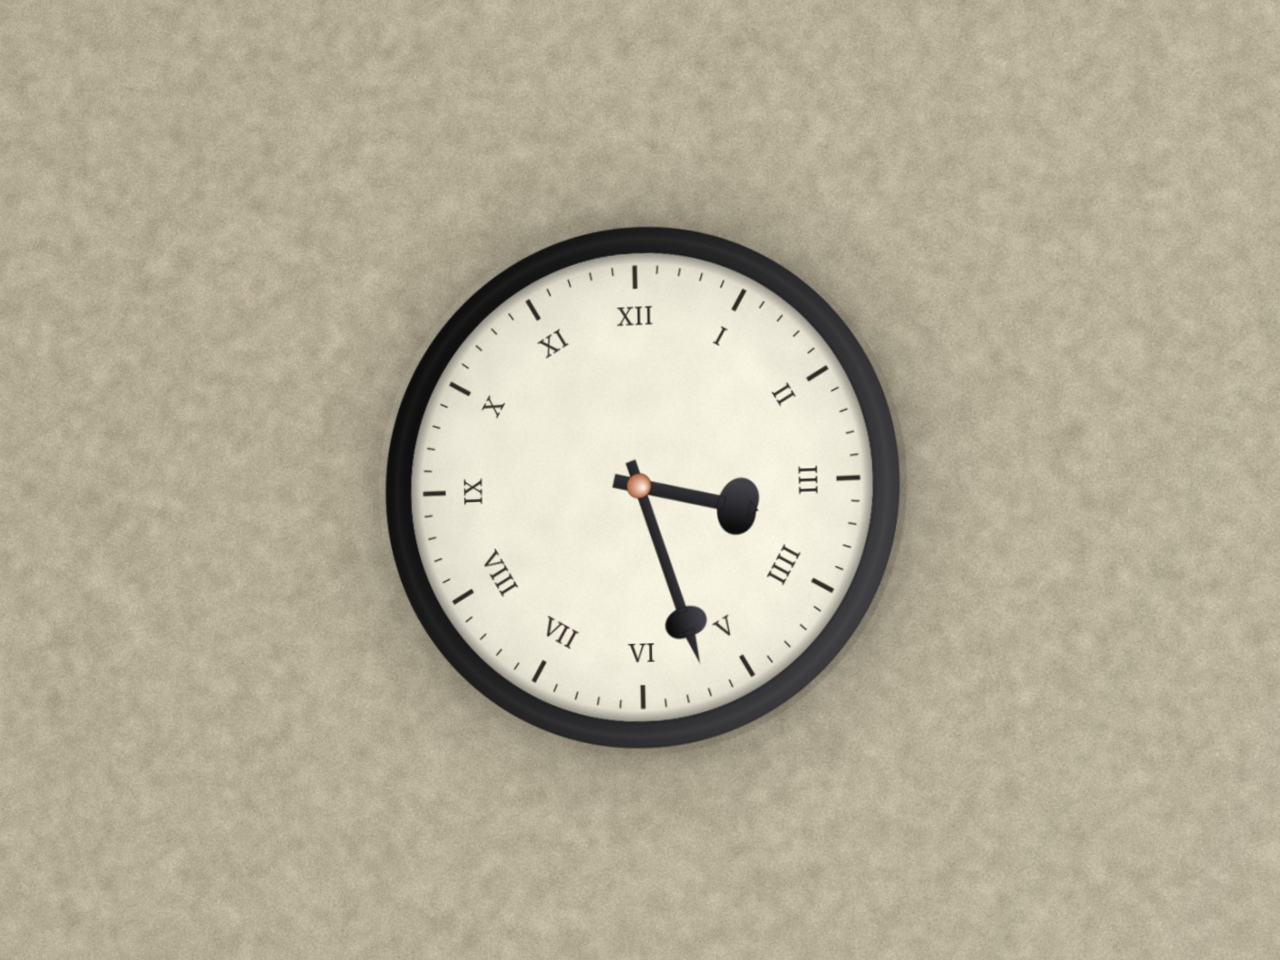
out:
{"hour": 3, "minute": 27}
